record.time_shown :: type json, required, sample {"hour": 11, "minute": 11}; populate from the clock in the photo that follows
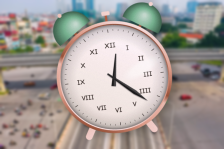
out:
{"hour": 12, "minute": 22}
